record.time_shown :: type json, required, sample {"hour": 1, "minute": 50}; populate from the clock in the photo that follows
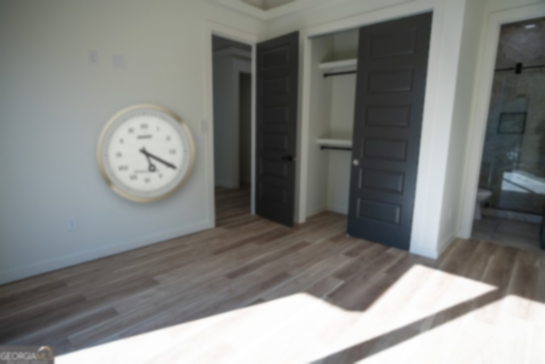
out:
{"hour": 5, "minute": 20}
